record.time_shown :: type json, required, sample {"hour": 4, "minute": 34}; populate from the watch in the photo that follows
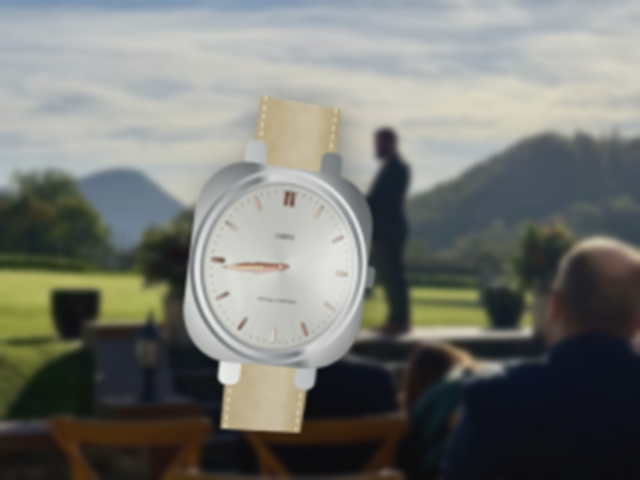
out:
{"hour": 8, "minute": 44}
